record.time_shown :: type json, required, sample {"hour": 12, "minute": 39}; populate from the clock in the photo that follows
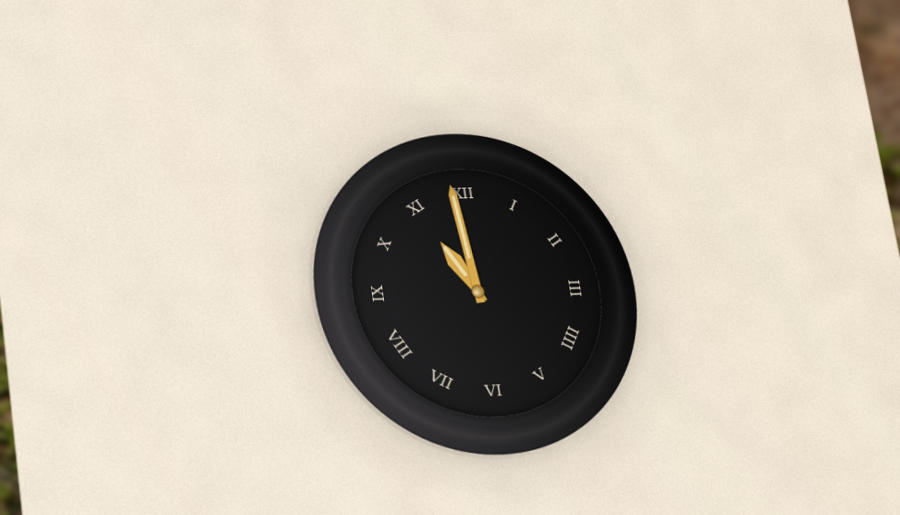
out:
{"hour": 10, "minute": 59}
